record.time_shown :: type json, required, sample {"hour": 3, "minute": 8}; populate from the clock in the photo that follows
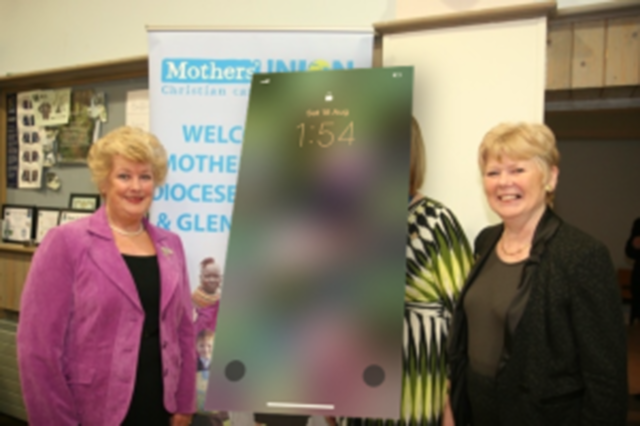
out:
{"hour": 1, "minute": 54}
